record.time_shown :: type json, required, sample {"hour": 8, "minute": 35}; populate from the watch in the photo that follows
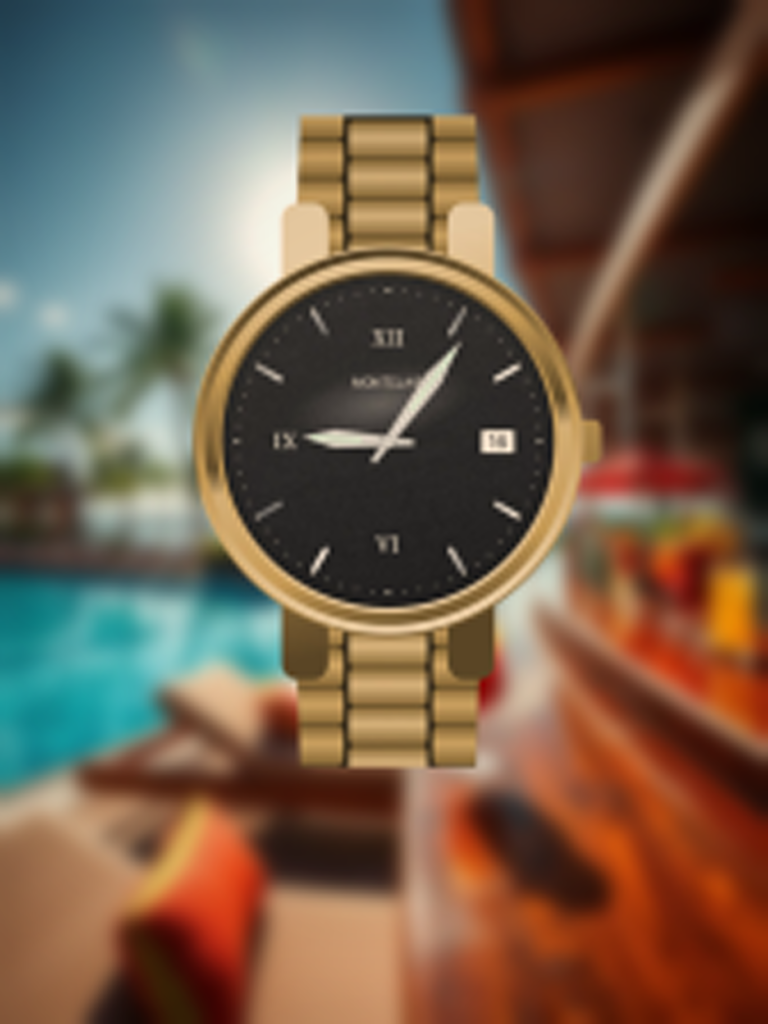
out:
{"hour": 9, "minute": 6}
